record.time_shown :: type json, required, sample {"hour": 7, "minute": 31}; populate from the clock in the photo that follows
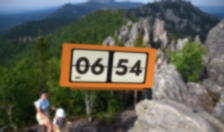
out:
{"hour": 6, "minute": 54}
